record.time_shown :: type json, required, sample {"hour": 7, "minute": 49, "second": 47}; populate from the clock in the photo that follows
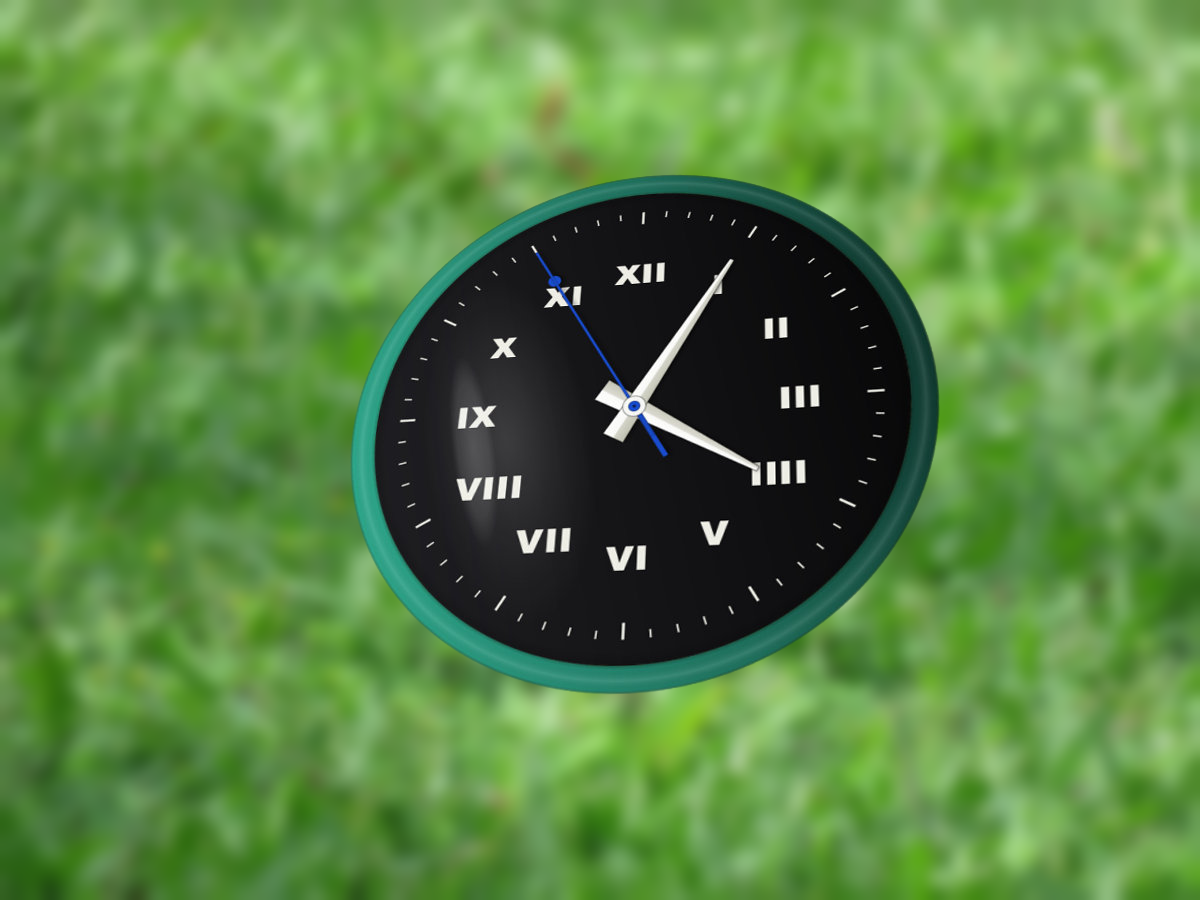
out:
{"hour": 4, "minute": 4, "second": 55}
